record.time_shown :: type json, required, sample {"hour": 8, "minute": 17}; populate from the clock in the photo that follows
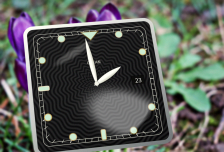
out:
{"hour": 1, "minute": 59}
